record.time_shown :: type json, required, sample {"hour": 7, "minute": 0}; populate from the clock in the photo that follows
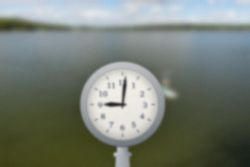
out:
{"hour": 9, "minute": 1}
